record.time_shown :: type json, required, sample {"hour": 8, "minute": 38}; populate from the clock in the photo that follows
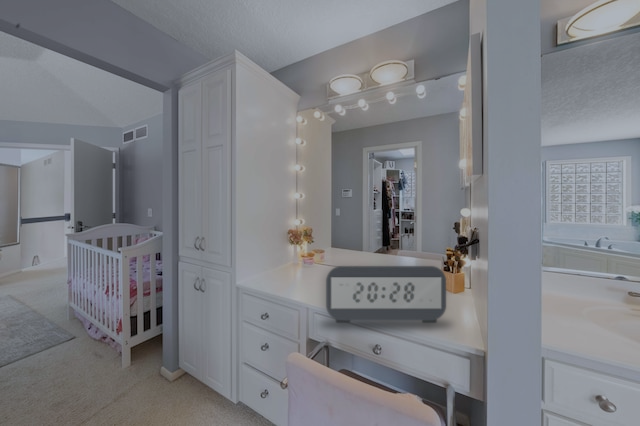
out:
{"hour": 20, "minute": 28}
